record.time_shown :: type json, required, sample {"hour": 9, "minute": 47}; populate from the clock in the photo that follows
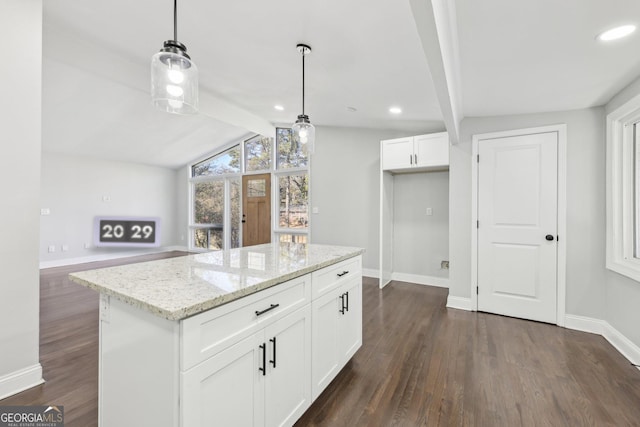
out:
{"hour": 20, "minute": 29}
